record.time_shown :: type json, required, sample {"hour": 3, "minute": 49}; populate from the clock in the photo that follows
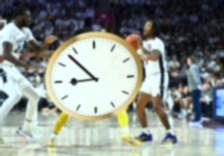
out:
{"hour": 8, "minute": 53}
